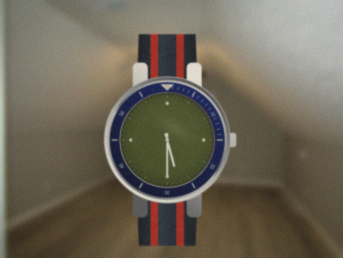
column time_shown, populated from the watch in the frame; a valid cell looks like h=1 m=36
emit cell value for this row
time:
h=5 m=30
